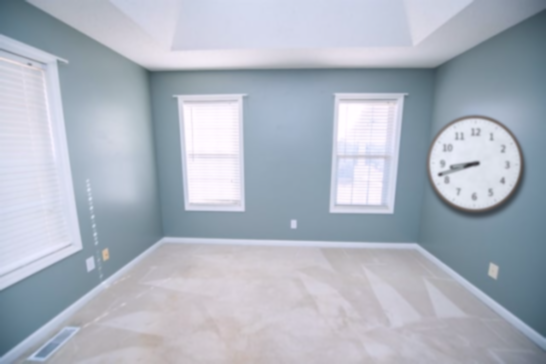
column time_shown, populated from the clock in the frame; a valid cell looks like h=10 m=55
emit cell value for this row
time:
h=8 m=42
